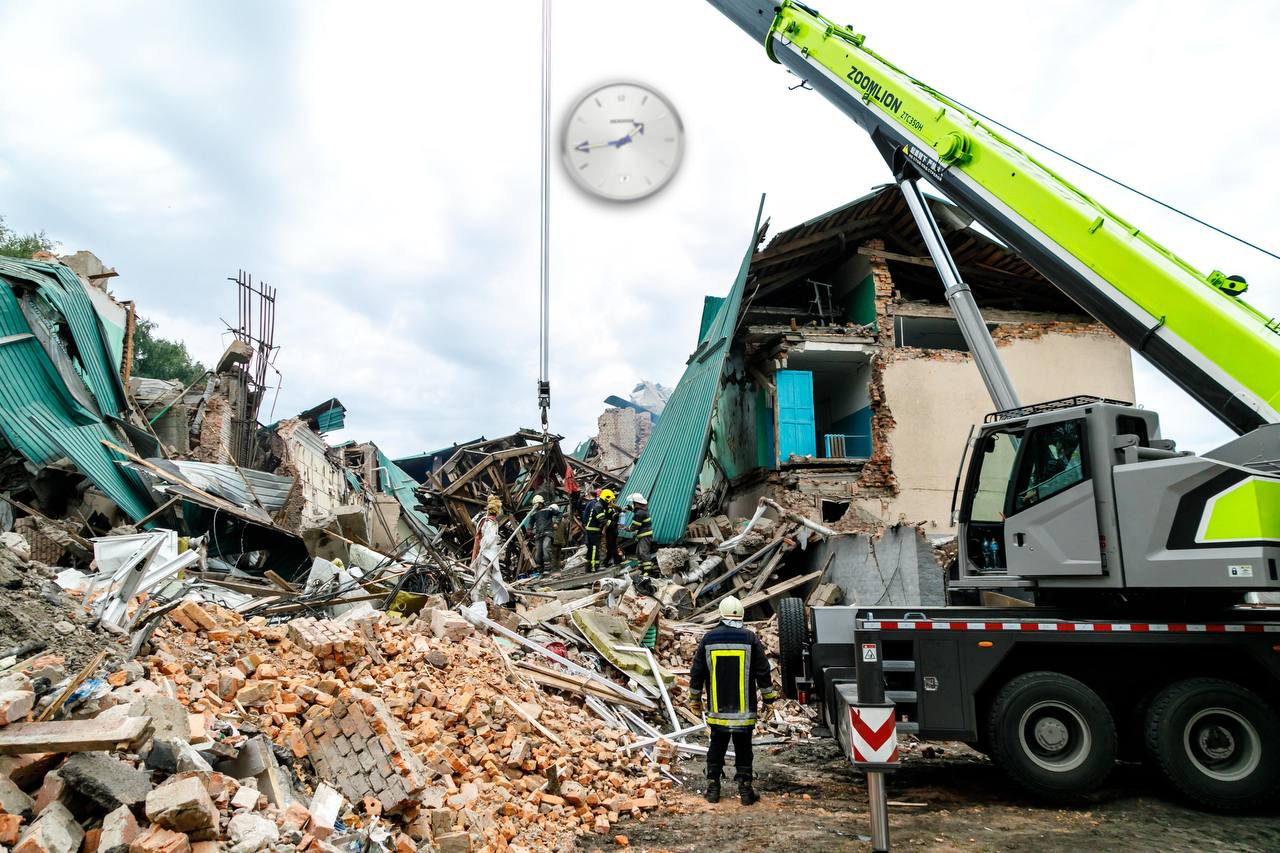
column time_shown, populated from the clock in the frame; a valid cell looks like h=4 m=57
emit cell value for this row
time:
h=1 m=44
